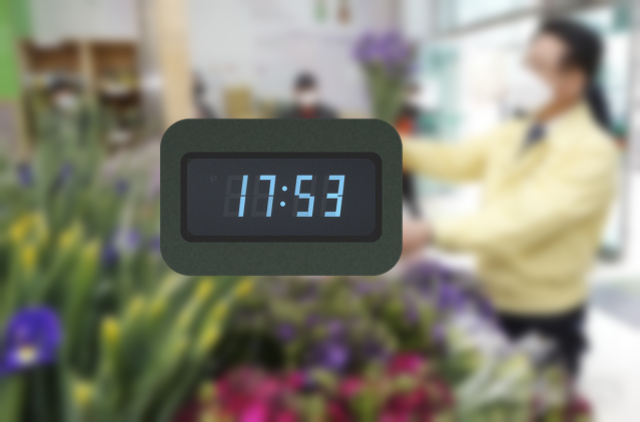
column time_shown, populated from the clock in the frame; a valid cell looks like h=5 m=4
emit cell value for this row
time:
h=17 m=53
